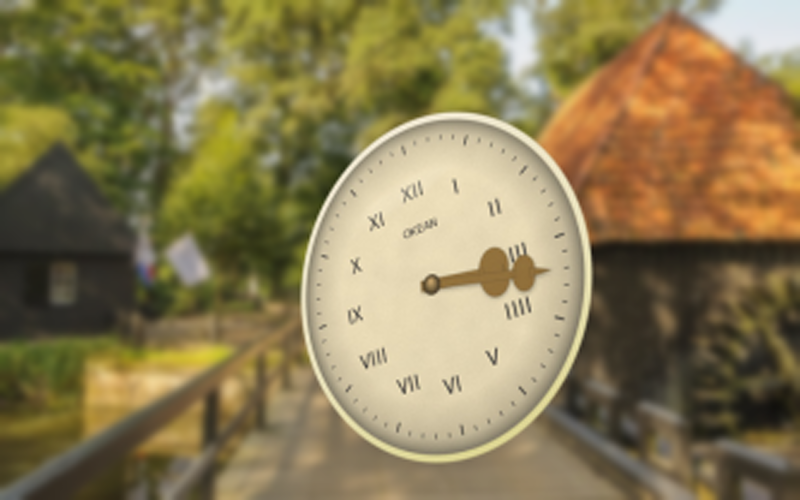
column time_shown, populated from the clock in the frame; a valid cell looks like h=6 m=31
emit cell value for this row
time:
h=3 m=17
